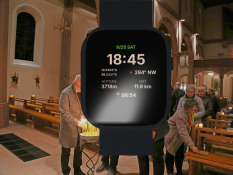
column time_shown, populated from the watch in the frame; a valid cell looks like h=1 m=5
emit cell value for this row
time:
h=18 m=45
